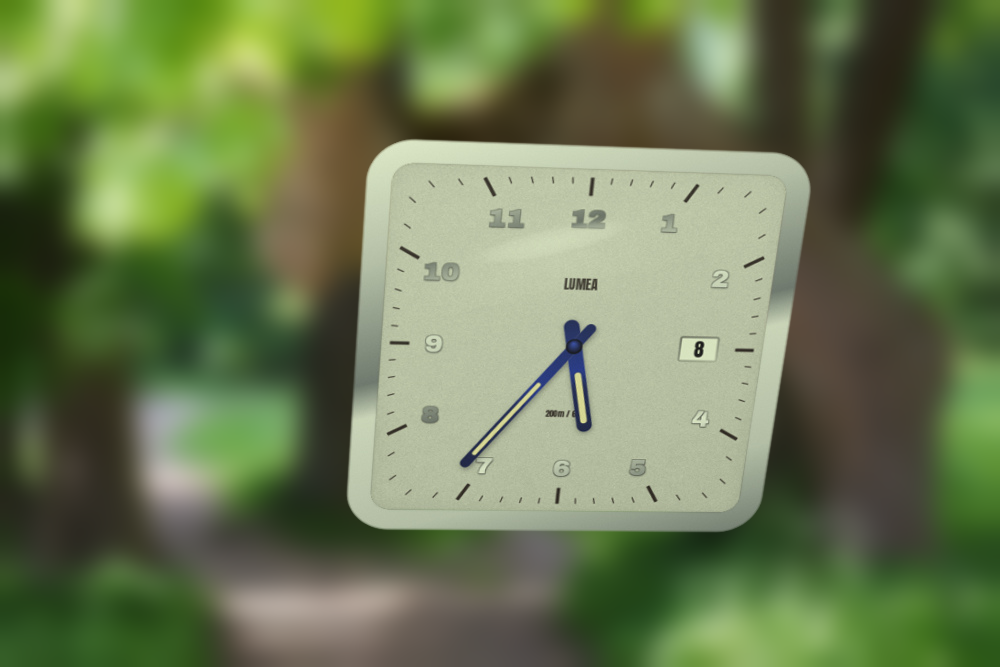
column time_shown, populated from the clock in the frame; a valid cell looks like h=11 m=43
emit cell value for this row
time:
h=5 m=36
